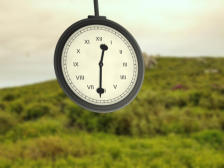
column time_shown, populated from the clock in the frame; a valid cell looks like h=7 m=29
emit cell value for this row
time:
h=12 m=31
